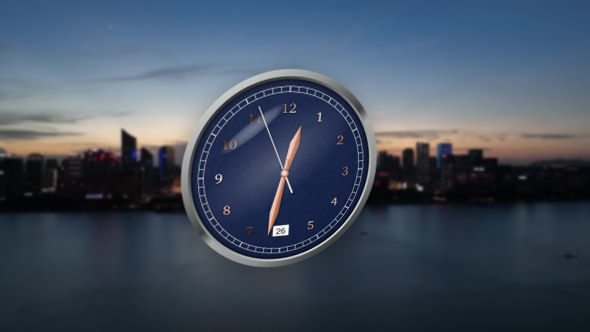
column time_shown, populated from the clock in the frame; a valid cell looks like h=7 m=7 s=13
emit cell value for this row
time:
h=12 m=31 s=56
